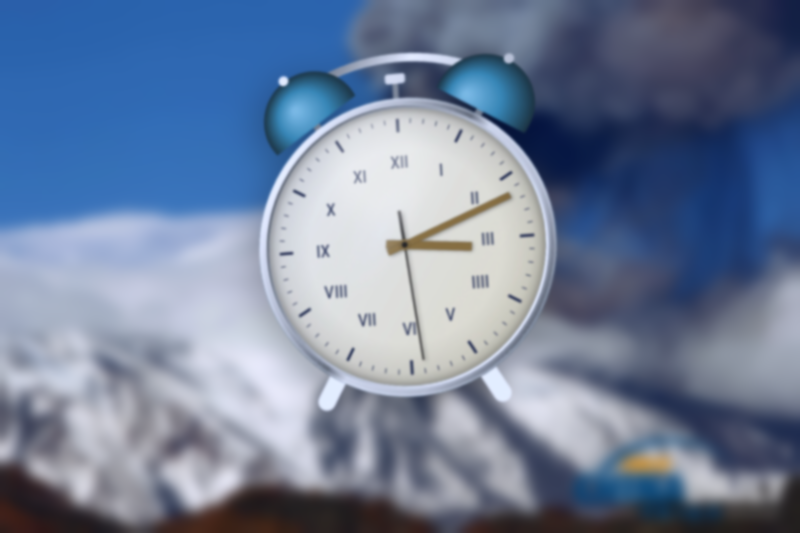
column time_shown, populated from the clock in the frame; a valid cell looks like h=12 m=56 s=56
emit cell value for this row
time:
h=3 m=11 s=29
